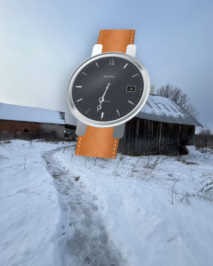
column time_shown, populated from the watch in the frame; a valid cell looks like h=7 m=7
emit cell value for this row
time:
h=6 m=32
